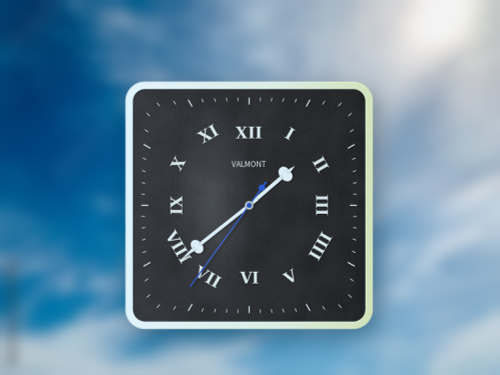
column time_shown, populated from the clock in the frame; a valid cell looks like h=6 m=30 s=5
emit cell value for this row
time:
h=1 m=38 s=36
